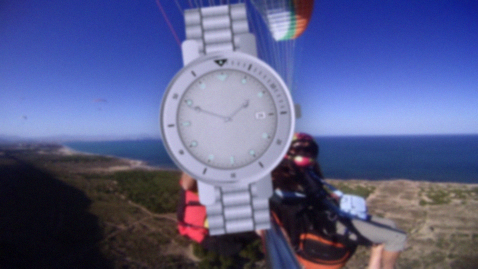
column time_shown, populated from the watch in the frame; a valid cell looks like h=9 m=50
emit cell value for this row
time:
h=1 m=49
